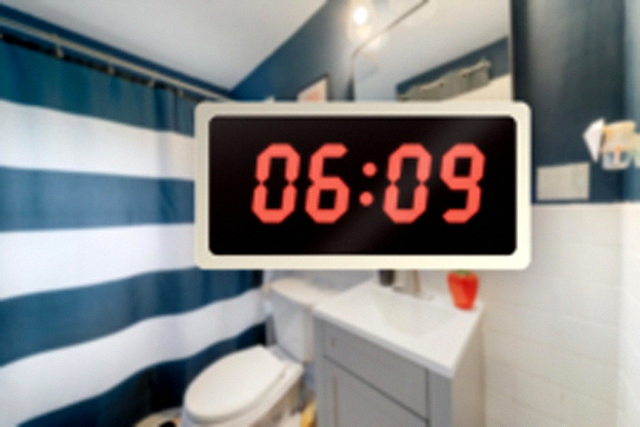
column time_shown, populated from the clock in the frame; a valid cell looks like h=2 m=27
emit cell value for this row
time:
h=6 m=9
